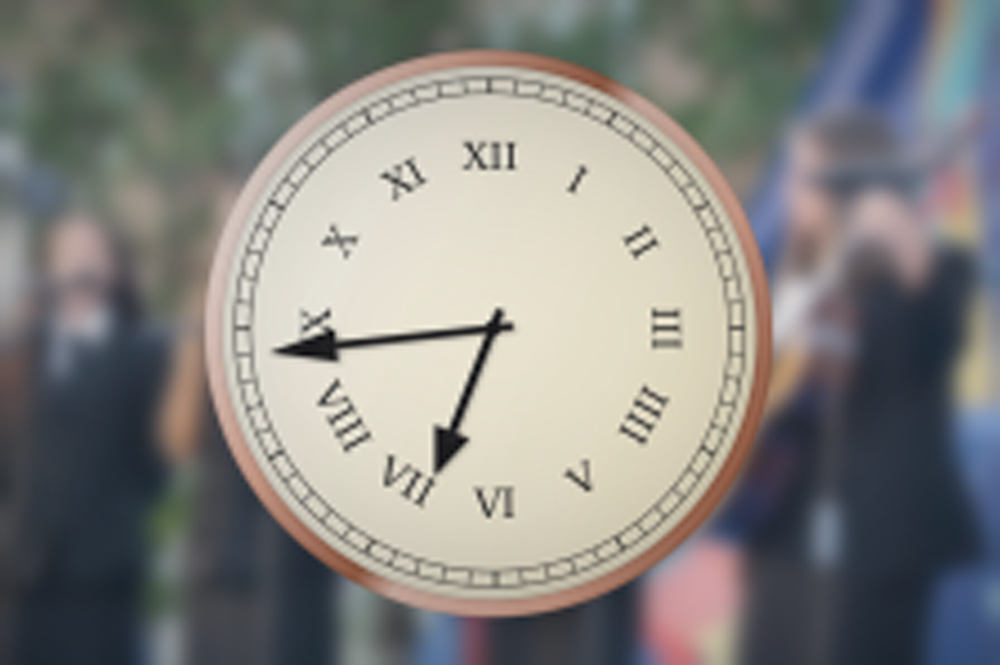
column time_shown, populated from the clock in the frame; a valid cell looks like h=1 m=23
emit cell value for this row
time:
h=6 m=44
